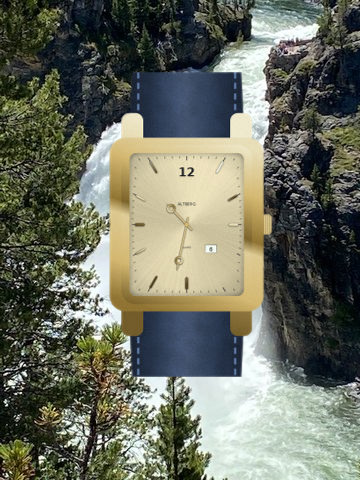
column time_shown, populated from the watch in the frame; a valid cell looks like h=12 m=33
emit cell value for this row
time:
h=10 m=32
